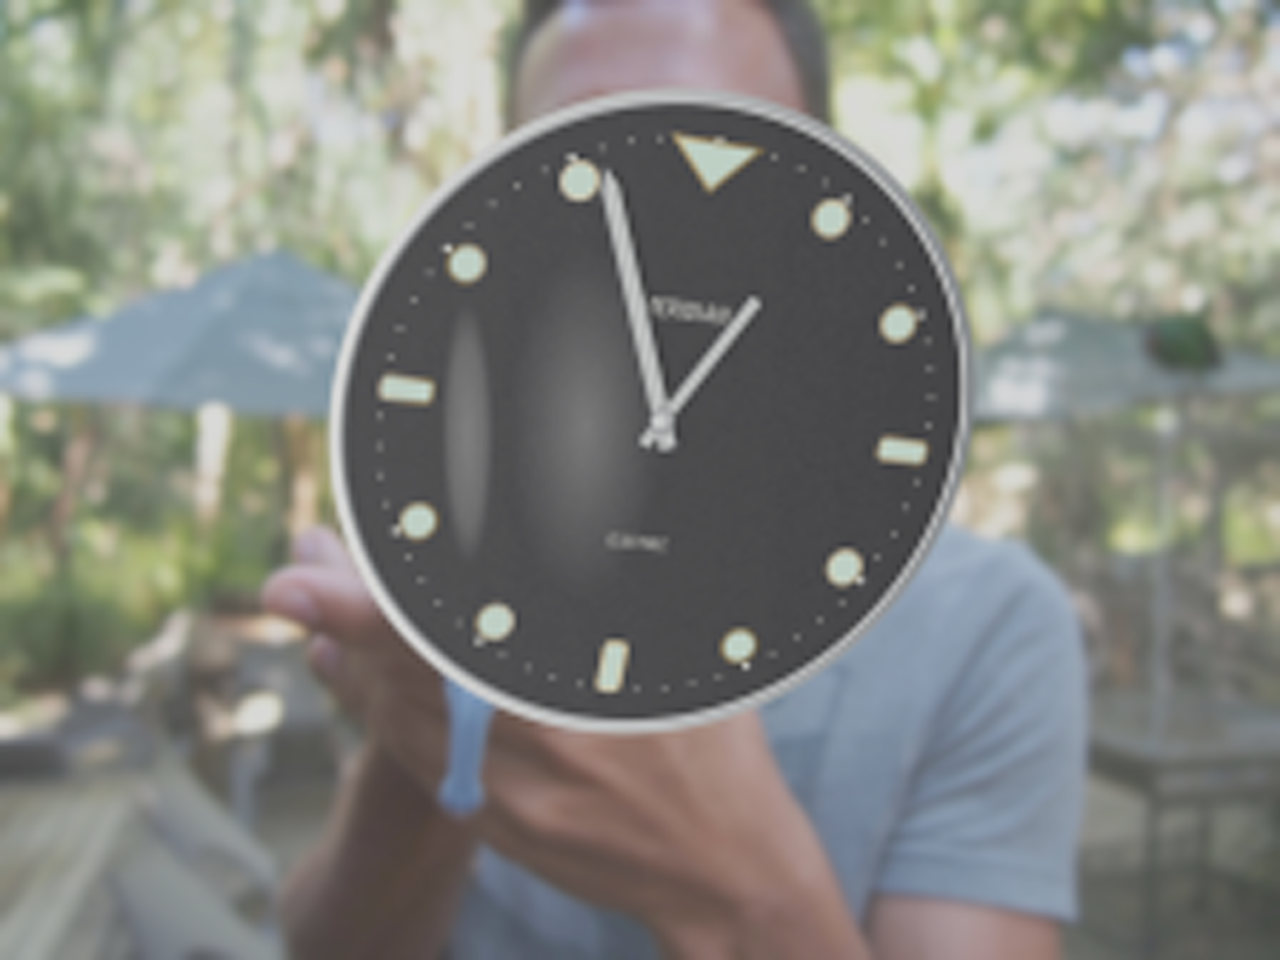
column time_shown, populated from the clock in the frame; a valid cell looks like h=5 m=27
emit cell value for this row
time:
h=12 m=56
